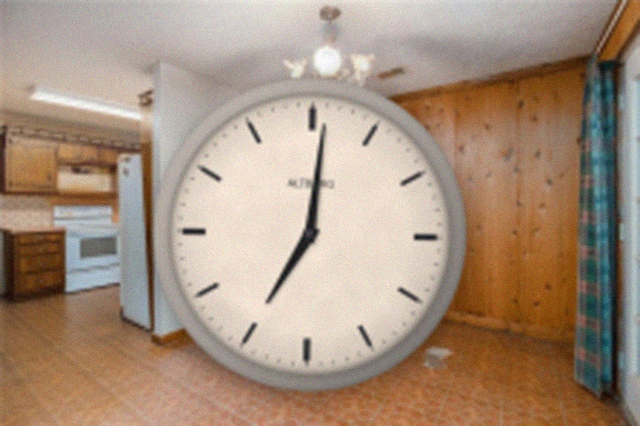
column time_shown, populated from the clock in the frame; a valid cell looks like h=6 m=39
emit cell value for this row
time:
h=7 m=1
